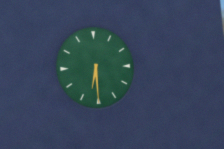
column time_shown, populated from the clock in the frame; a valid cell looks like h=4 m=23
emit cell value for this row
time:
h=6 m=30
